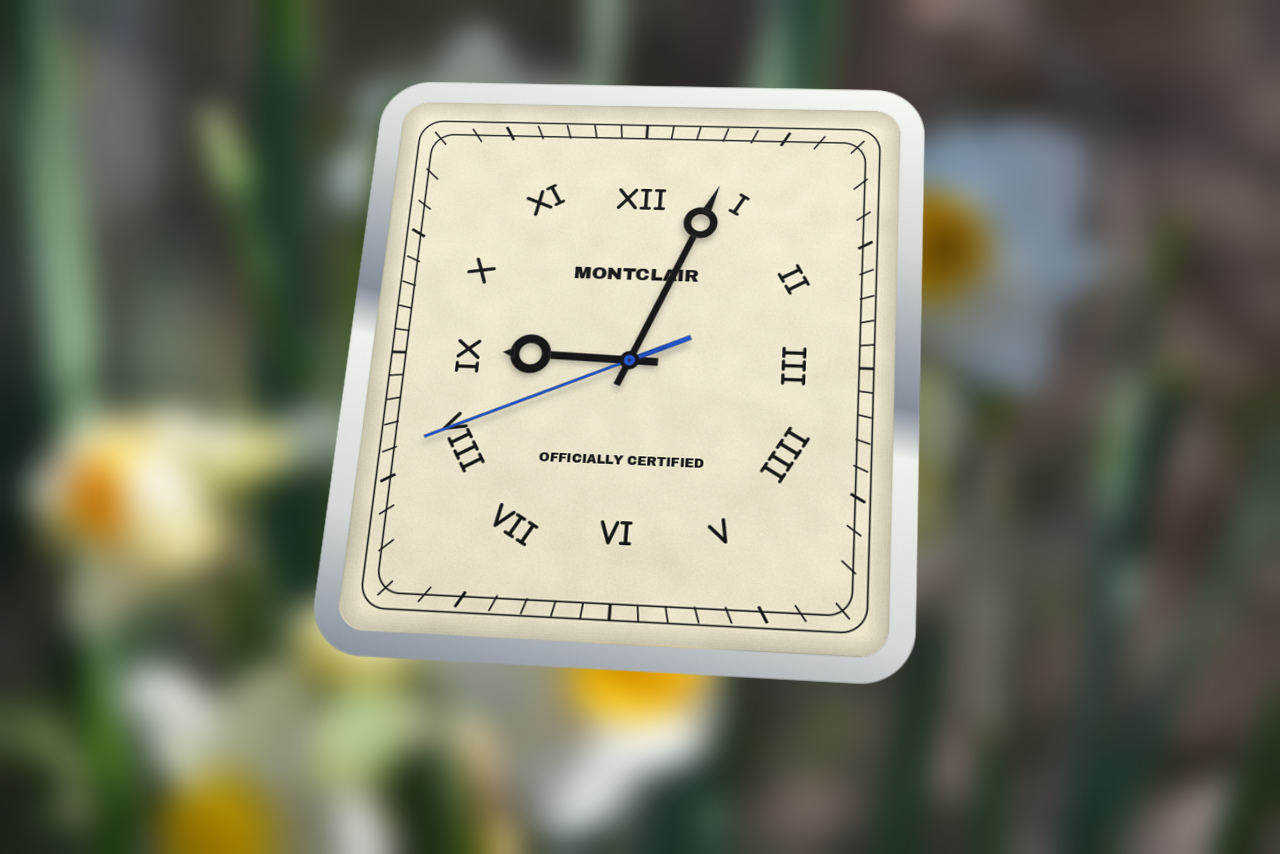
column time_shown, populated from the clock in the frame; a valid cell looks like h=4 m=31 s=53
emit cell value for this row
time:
h=9 m=3 s=41
